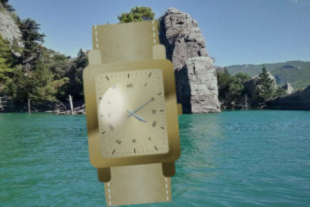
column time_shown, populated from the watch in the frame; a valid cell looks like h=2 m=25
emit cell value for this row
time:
h=4 m=10
